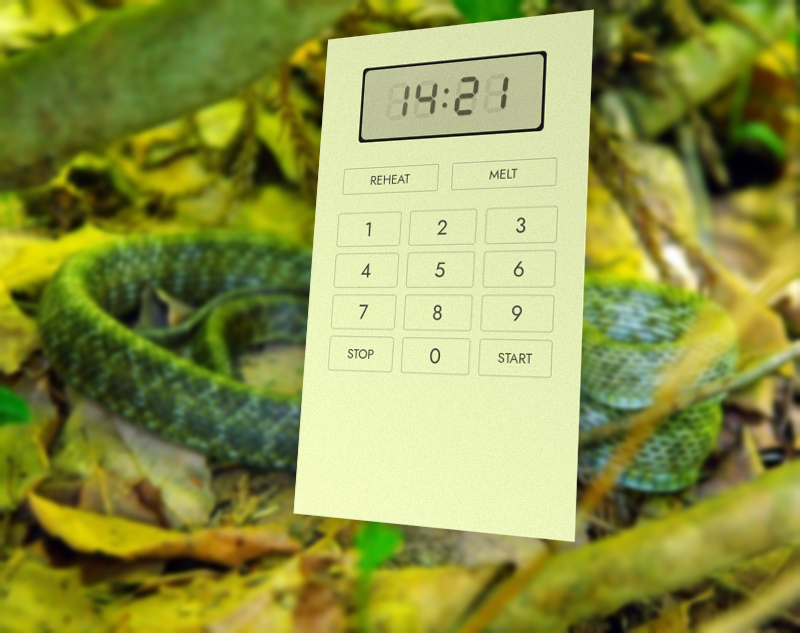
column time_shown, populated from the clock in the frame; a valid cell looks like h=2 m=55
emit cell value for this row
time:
h=14 m=21
